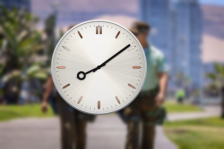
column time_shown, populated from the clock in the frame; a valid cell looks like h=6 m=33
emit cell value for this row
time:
h=8 m=9
